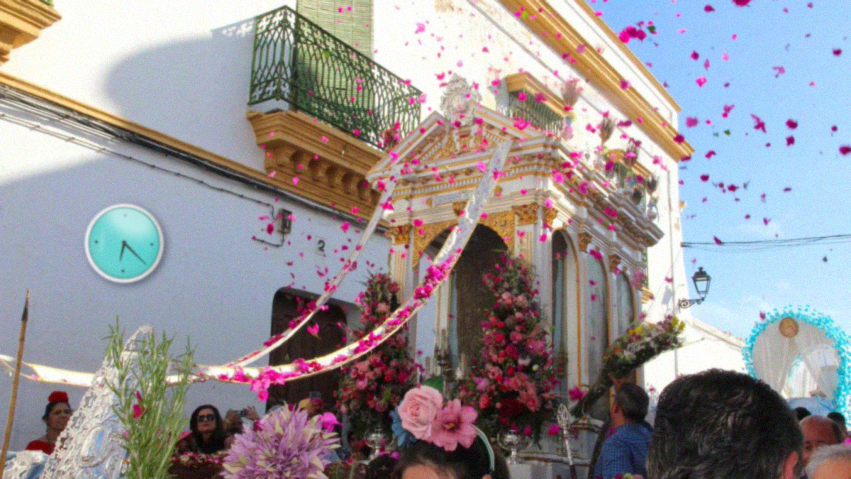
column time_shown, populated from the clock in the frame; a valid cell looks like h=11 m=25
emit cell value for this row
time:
h=6 m=22
